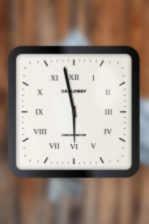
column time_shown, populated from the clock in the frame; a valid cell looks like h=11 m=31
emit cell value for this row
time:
h=5 m=58
